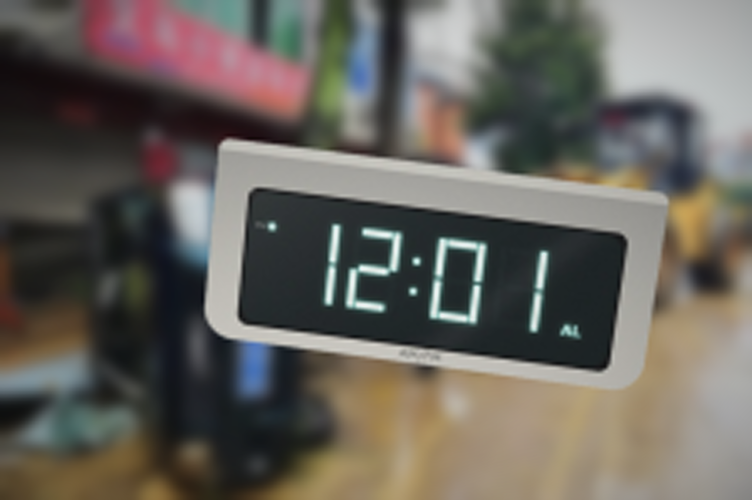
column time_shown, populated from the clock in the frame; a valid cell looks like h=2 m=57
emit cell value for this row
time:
h=12 m=1
